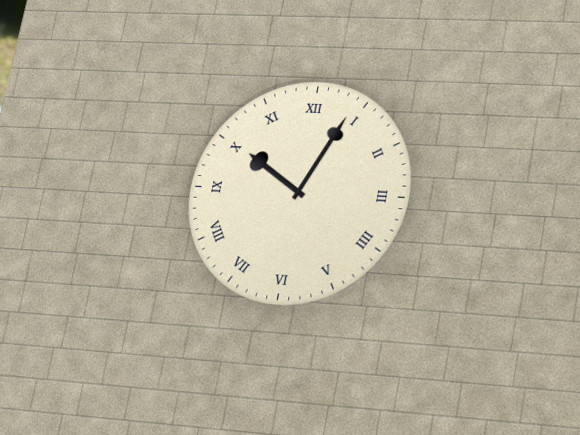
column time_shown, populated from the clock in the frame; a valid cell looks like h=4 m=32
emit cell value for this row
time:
h=10 m=4
